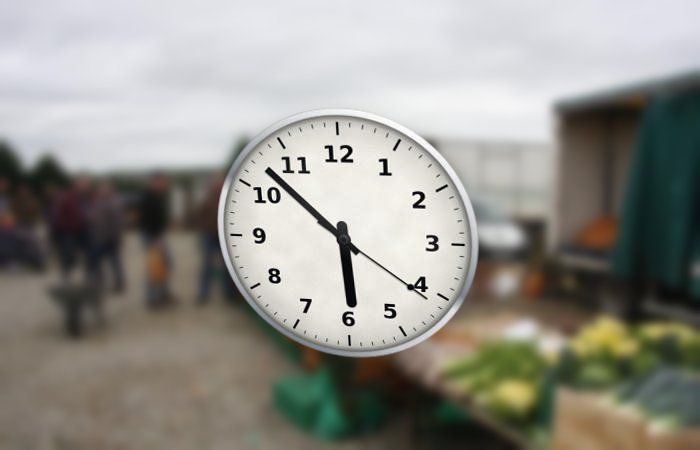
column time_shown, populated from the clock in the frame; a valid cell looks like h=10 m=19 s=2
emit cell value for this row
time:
h=5 m=52 s=21
